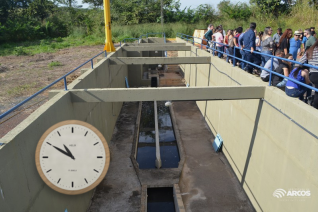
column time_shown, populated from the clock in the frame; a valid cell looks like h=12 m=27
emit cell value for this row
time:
h=10 m=50
